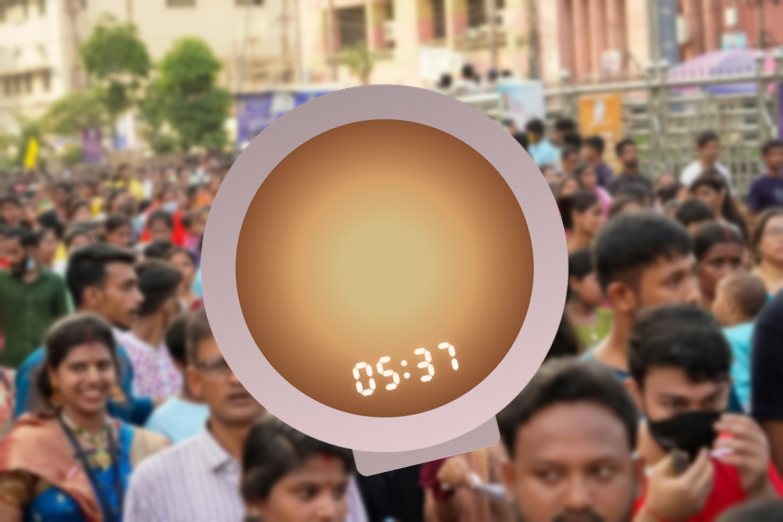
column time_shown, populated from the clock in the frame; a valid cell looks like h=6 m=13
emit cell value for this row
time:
h=5 m=37
